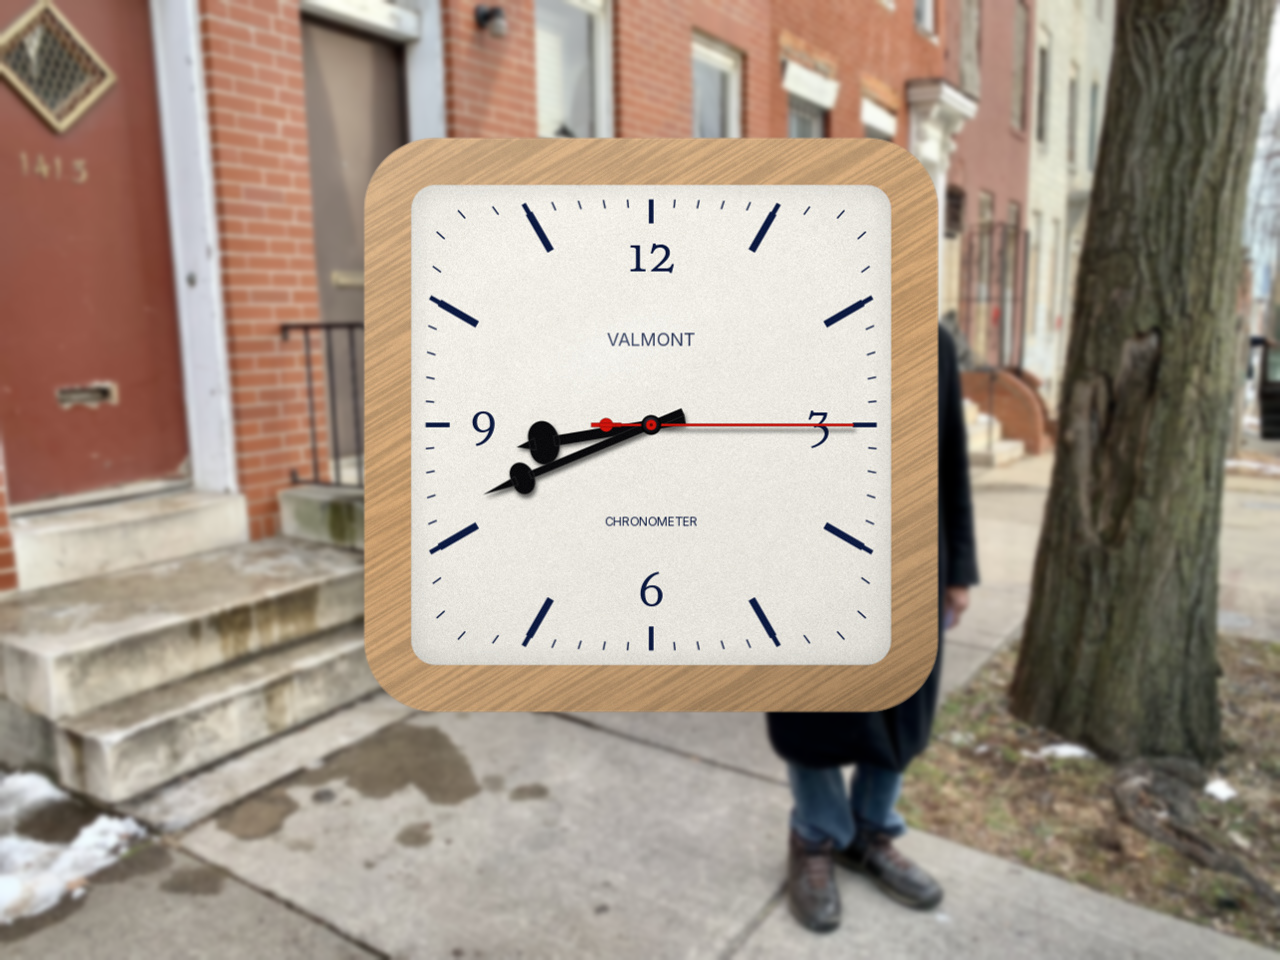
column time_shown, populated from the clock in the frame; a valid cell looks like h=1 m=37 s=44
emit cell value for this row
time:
h=8 m=41 s=15
